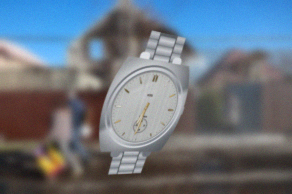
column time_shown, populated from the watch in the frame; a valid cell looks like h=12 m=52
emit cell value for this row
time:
h=6 m=31
